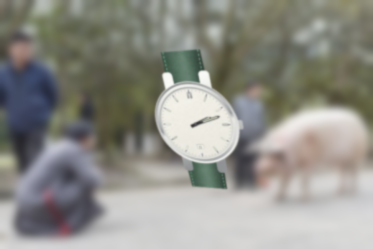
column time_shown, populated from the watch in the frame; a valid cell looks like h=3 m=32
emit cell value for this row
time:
h=2 m=12
